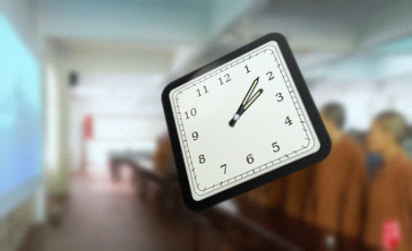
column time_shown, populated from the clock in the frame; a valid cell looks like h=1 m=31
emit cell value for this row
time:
h=2 m=8
